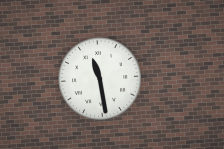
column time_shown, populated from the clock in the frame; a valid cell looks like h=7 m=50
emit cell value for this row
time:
h=11 m=29
